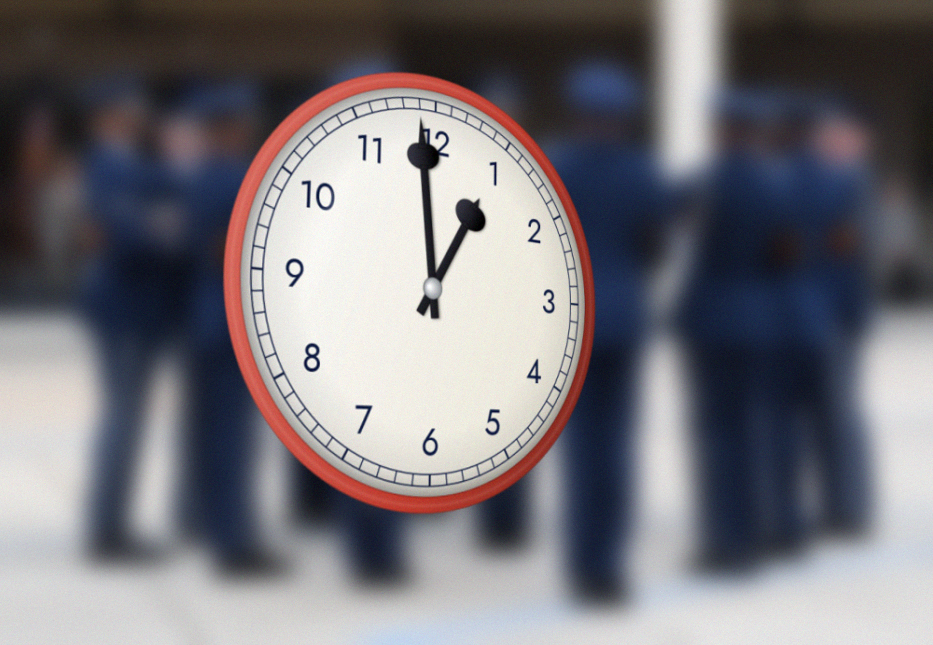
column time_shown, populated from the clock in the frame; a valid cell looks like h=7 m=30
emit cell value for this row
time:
h=12 m=59
